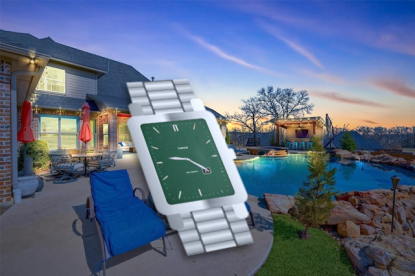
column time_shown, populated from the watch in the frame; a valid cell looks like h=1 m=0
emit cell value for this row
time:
h=9 m=22
